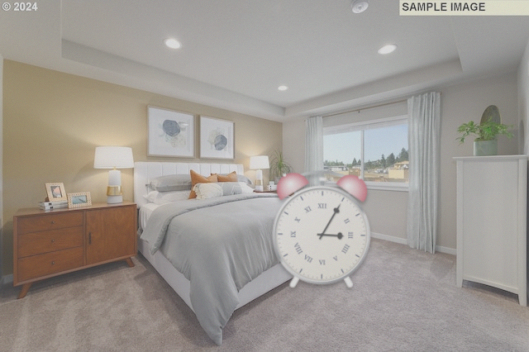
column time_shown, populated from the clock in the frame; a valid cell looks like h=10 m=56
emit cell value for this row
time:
h=3 m=5
